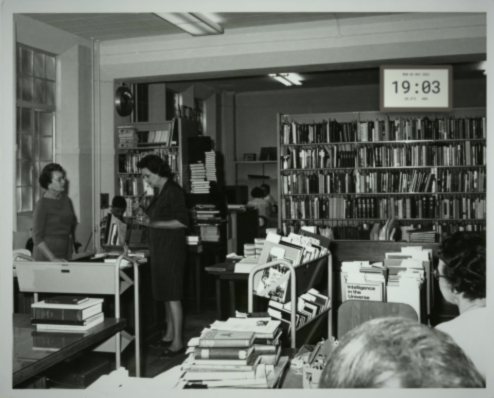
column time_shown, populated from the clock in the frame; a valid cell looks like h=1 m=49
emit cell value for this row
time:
h=19 m=3
